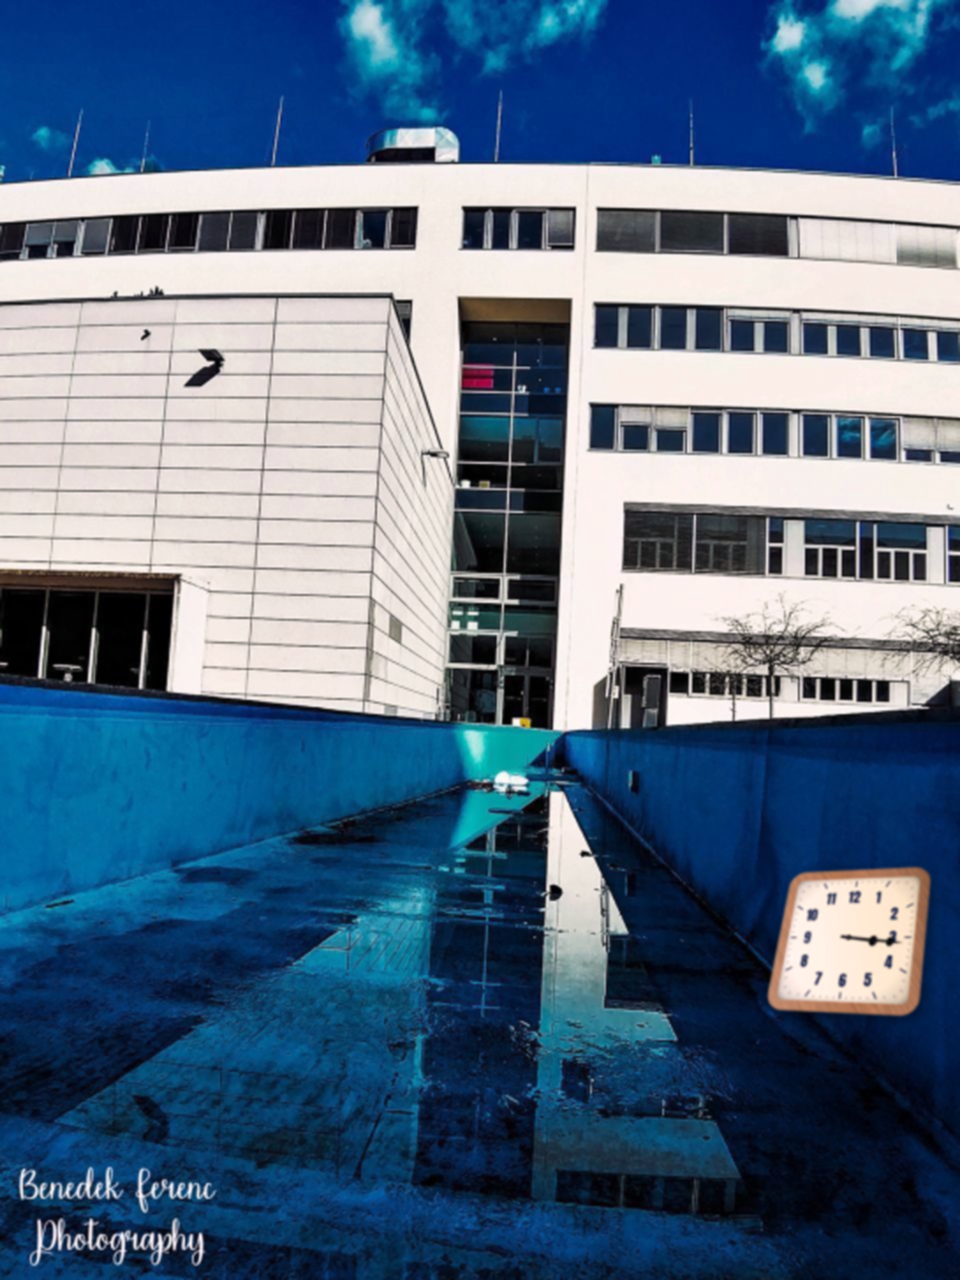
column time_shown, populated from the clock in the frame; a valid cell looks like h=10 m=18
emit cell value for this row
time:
h=3 m=16
